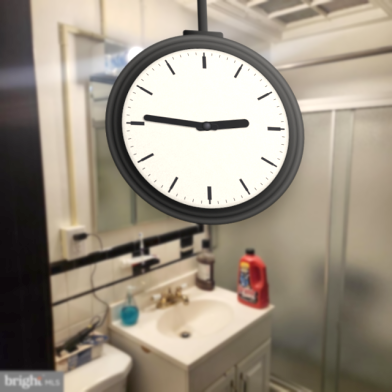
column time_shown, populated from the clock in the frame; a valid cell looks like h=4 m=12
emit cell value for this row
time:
h=2 m=46
